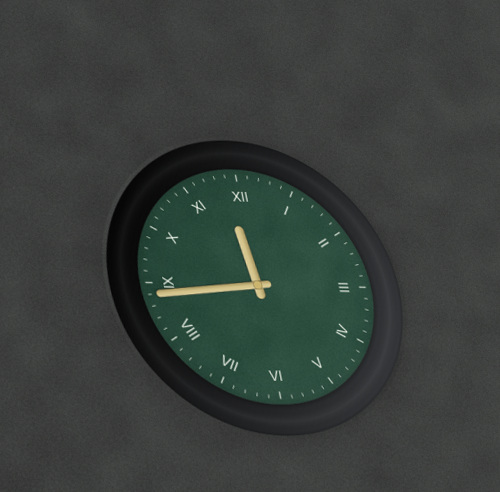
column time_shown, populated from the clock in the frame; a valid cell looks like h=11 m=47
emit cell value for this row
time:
h=11 m=44
